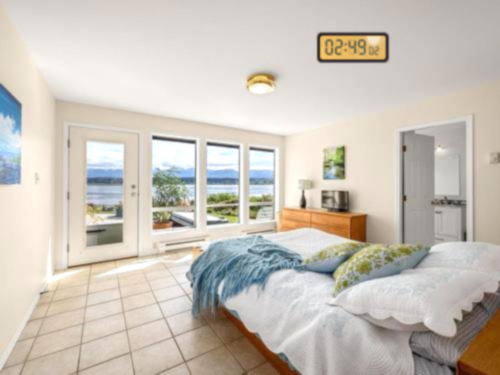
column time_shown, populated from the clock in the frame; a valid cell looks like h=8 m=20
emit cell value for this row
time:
h=2 m=49
